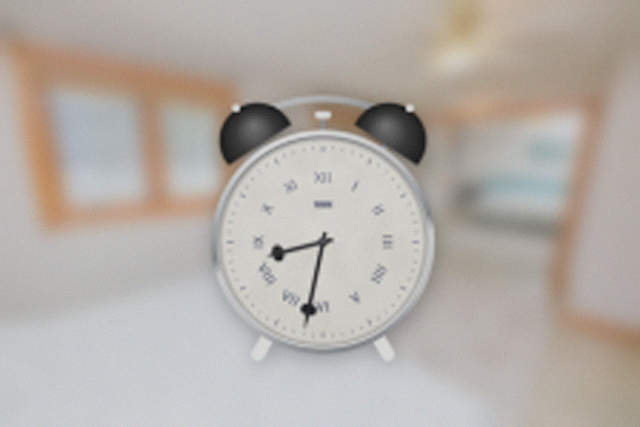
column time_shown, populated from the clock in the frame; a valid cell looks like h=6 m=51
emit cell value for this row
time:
h=8 m=32
